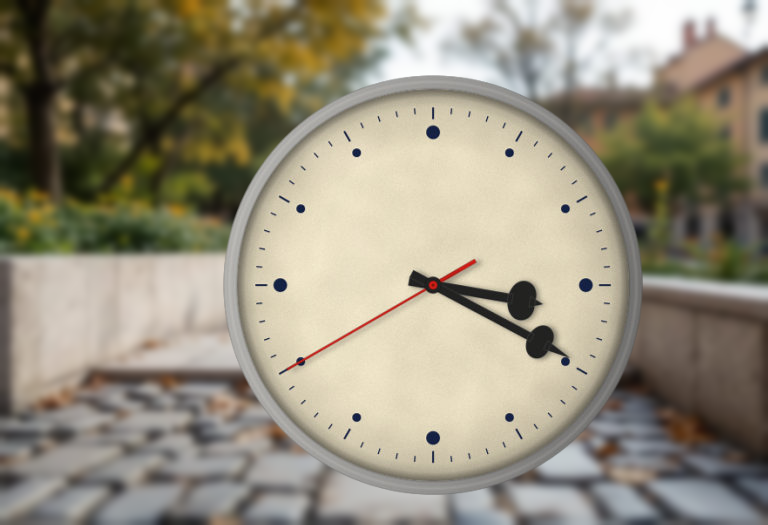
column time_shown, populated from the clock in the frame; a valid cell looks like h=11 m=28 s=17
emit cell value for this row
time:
h=3 m=19 s=40
